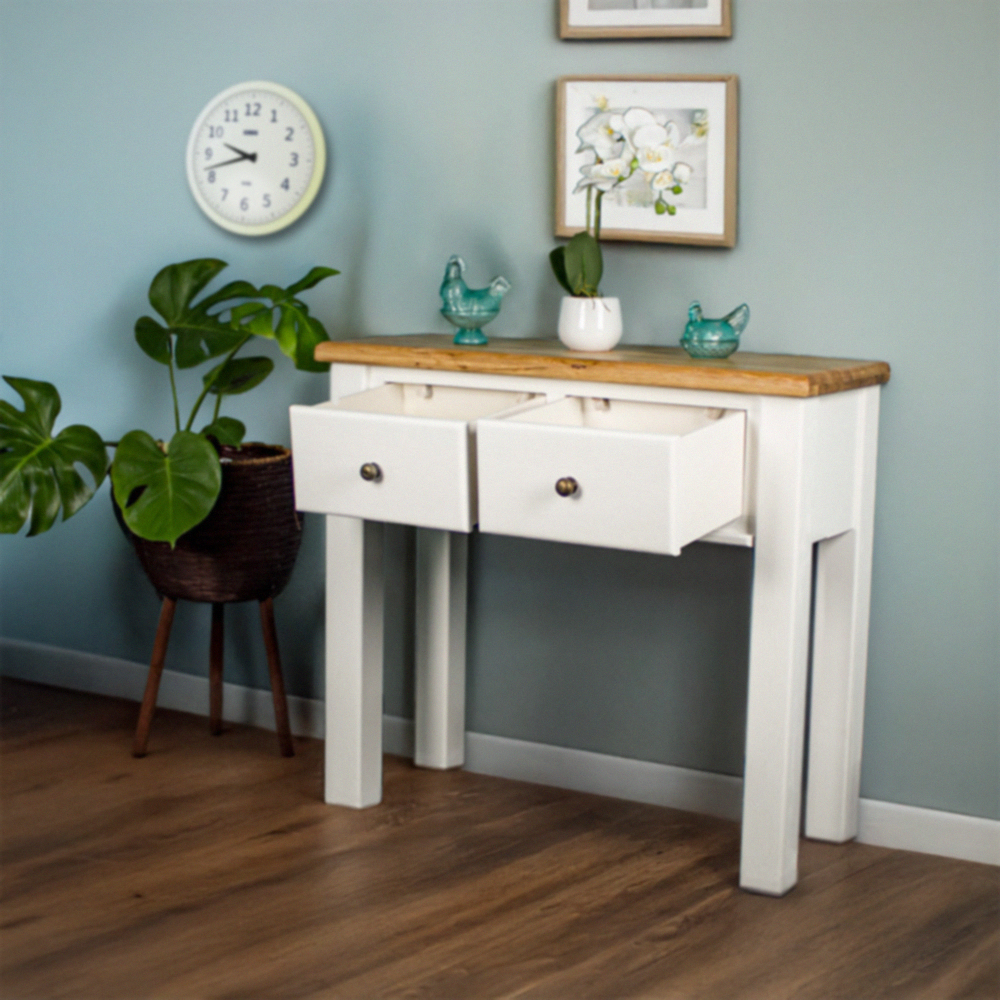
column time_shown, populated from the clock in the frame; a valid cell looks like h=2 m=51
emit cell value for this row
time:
h=9 m=42
